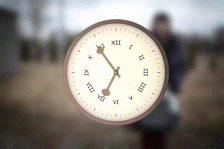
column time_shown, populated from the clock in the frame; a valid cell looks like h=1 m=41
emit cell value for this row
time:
h=6 m=54
